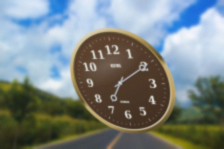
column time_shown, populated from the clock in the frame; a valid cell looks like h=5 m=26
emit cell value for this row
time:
h=7 m=10
